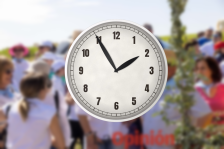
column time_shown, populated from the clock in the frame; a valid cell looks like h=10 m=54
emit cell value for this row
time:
h=1 m=55
